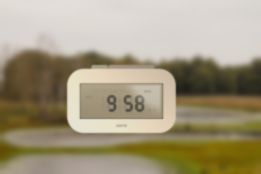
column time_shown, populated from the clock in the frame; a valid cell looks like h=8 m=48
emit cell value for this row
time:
h=9 m=58
